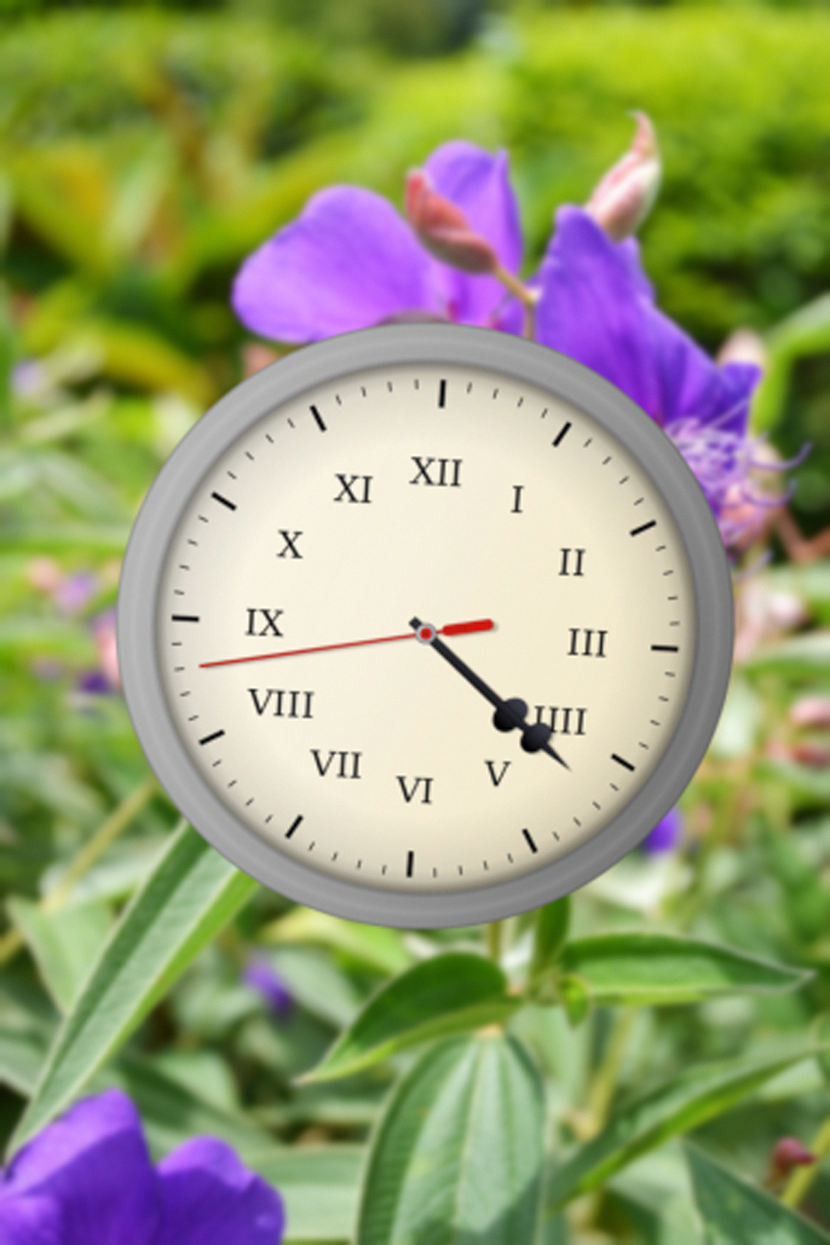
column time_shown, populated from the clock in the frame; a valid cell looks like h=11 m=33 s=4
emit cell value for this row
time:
h=4 m=21 s=43
